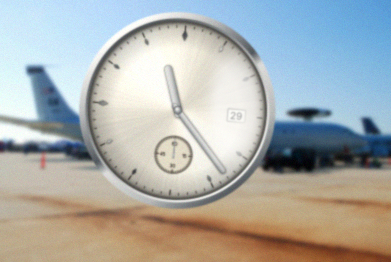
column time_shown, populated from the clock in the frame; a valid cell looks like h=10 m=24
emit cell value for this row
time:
h=11 m=23
